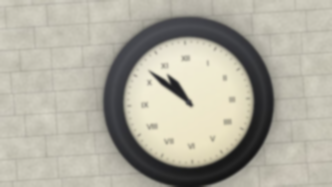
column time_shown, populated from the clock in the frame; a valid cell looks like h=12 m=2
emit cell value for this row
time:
h=10 m=52
